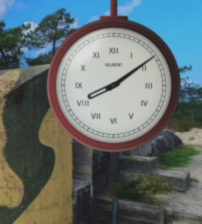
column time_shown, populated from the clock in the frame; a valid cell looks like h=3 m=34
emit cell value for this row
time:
h=8 m=9
